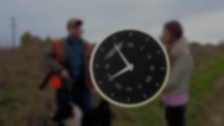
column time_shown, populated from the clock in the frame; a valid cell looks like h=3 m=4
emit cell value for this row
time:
h=7 m=54
